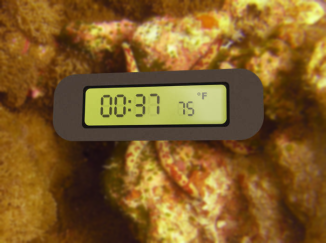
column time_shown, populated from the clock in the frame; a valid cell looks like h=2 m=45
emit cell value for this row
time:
h=0 m=37
